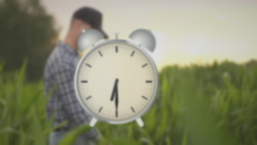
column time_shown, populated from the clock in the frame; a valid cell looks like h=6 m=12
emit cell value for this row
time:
h=6 m=30
